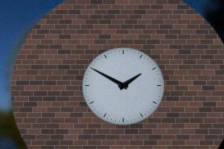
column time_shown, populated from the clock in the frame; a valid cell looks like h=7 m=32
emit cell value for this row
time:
h=1 m=50
